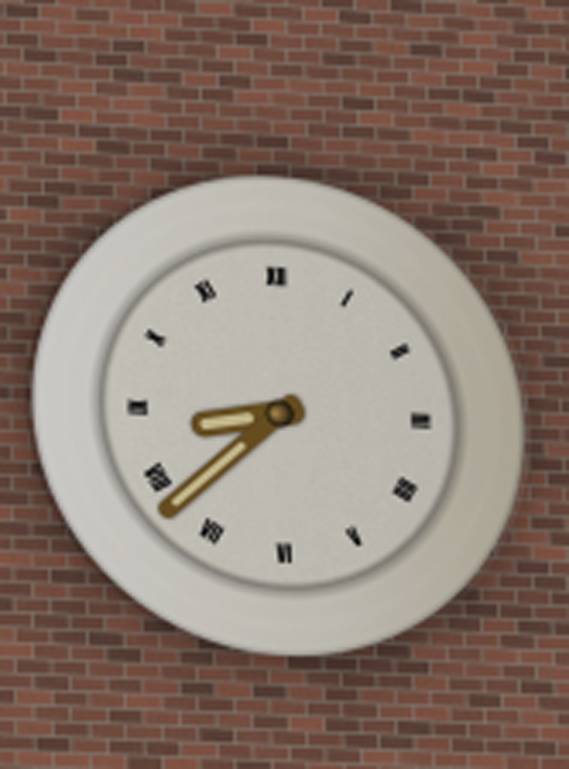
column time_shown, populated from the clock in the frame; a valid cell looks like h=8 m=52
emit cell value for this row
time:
h=8 m=38
